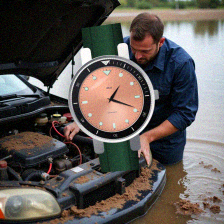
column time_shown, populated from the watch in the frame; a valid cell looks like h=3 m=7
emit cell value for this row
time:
h=1 m=19
